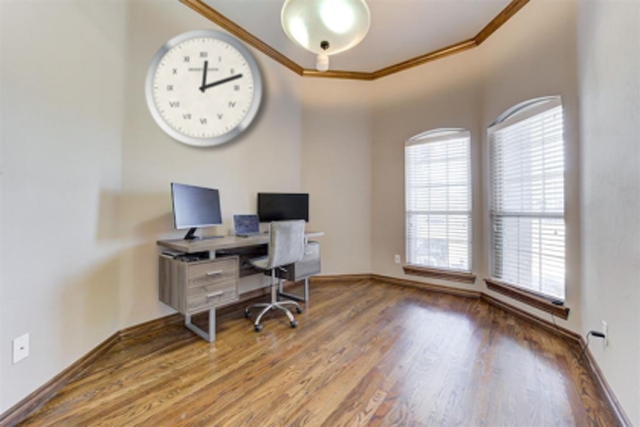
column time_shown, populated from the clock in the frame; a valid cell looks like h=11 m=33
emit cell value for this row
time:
h=12 m=12
